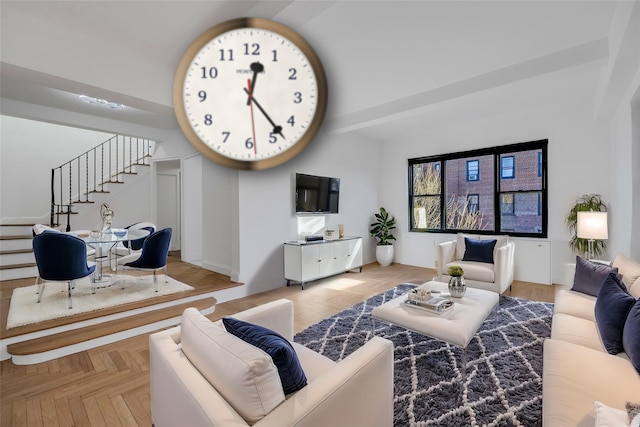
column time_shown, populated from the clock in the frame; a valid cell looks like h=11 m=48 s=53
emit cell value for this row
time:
h=12 m=23 s=29
